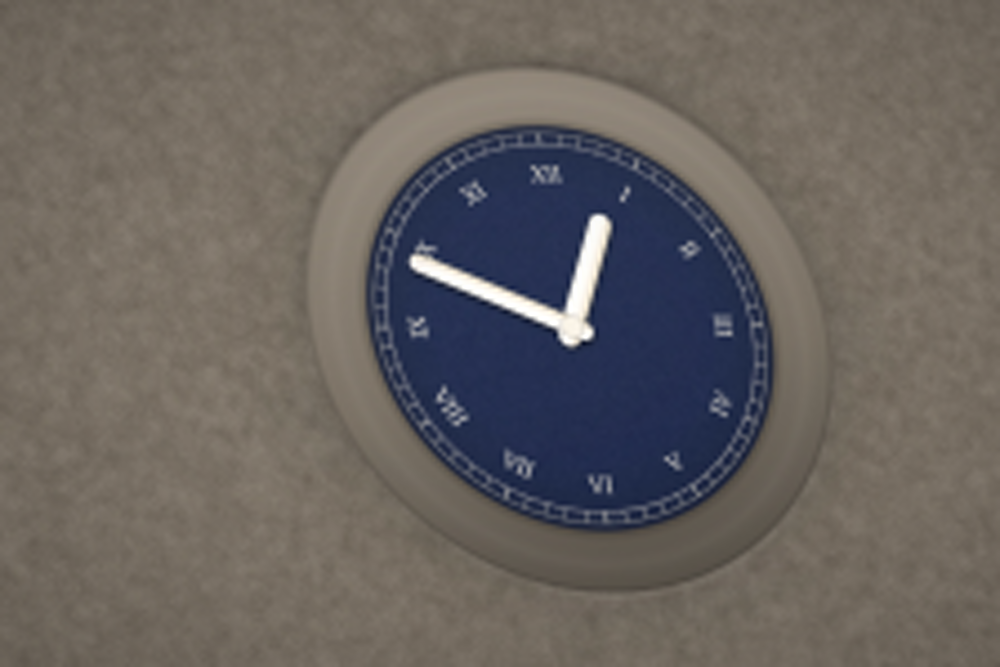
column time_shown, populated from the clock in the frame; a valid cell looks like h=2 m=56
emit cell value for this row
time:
h=12 m=49
